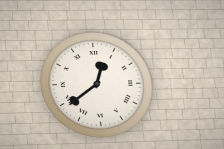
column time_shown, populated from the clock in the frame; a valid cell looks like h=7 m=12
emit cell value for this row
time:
h=12 m=39
